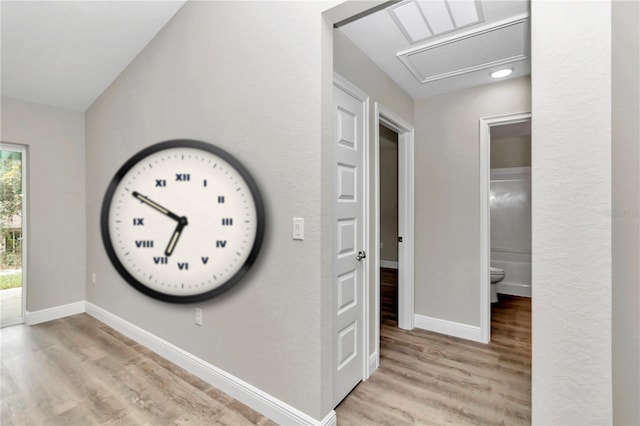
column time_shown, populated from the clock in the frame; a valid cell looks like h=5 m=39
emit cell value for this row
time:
h=6 m=50
